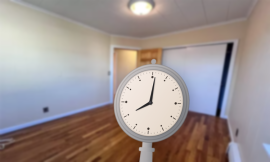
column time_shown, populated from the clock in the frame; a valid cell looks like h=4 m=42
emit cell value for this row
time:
h=8 m=1
